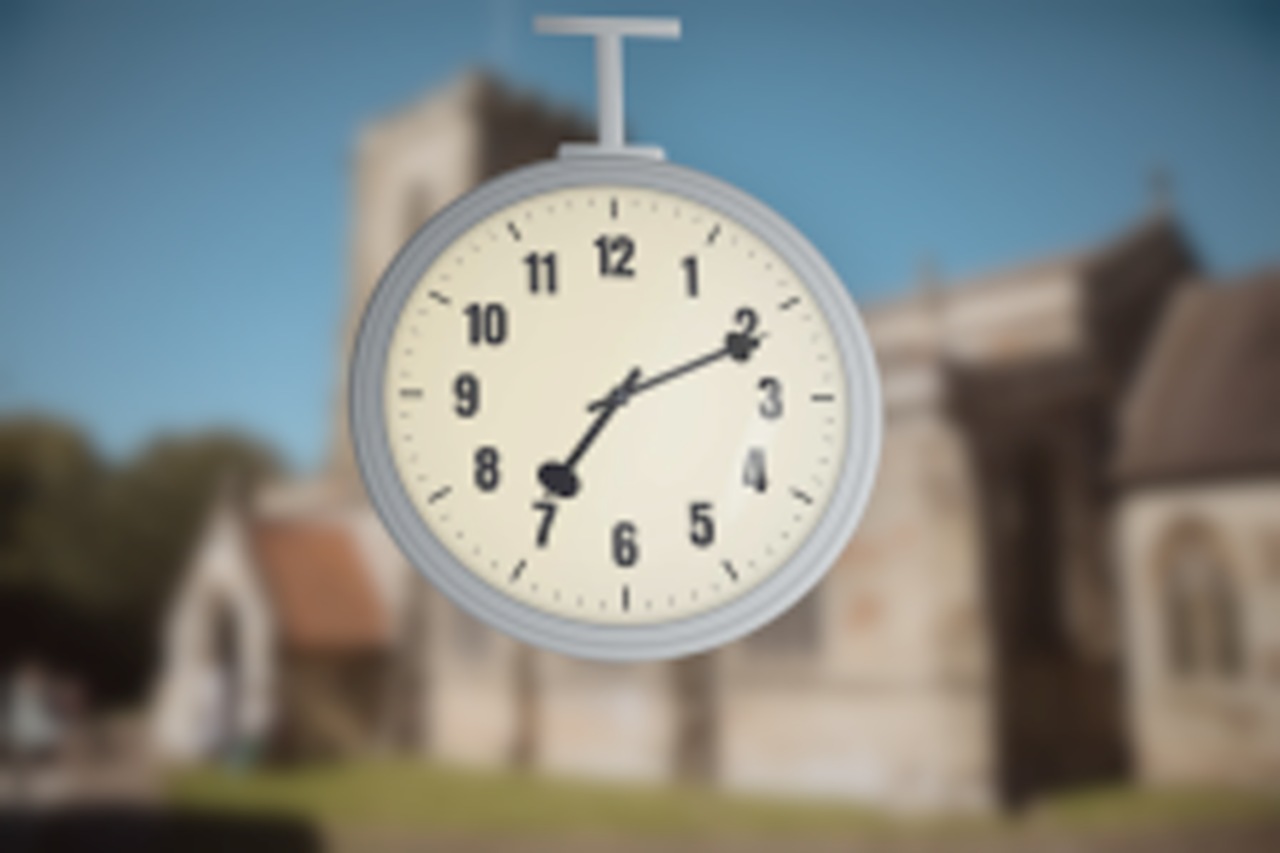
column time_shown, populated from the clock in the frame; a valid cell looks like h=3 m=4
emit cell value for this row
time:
h=7 m=11
